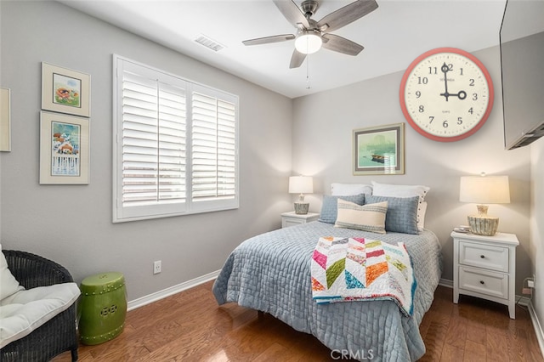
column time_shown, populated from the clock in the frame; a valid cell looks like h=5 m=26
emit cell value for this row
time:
h=2 m=59
